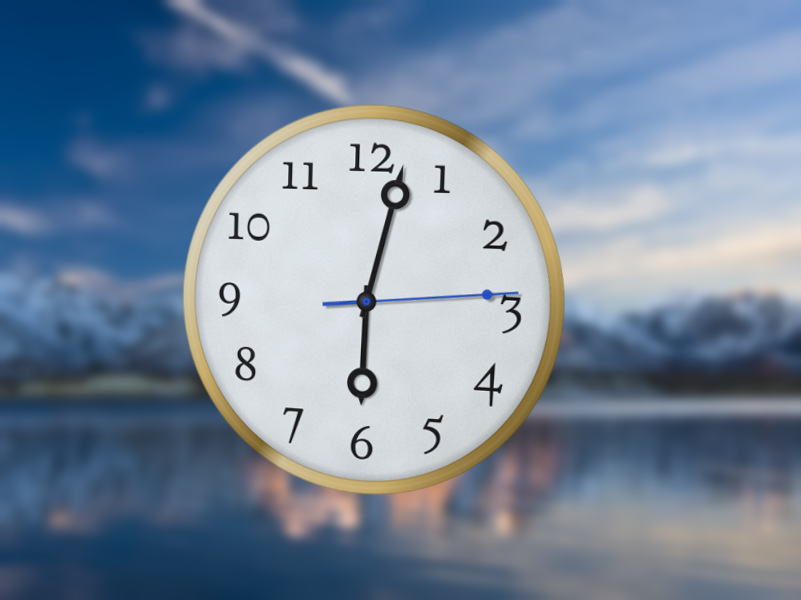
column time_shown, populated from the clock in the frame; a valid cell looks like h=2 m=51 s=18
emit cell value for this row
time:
h=6 m=2 s=14
